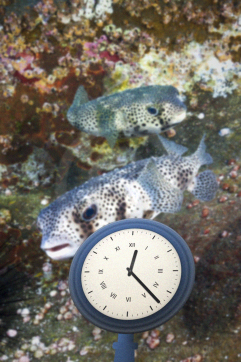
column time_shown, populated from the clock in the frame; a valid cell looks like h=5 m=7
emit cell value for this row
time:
h=12 m=23
